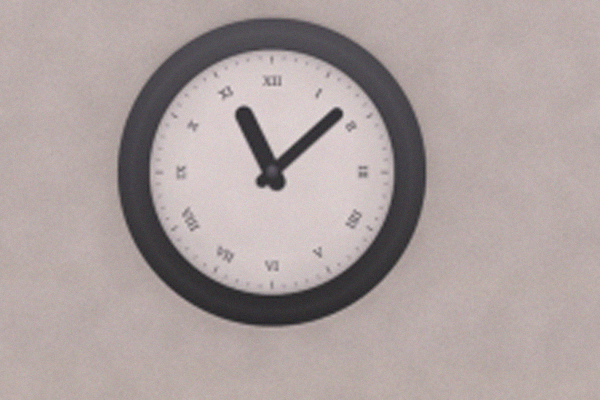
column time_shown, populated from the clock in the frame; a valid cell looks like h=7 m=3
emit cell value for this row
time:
h=11 m=8
